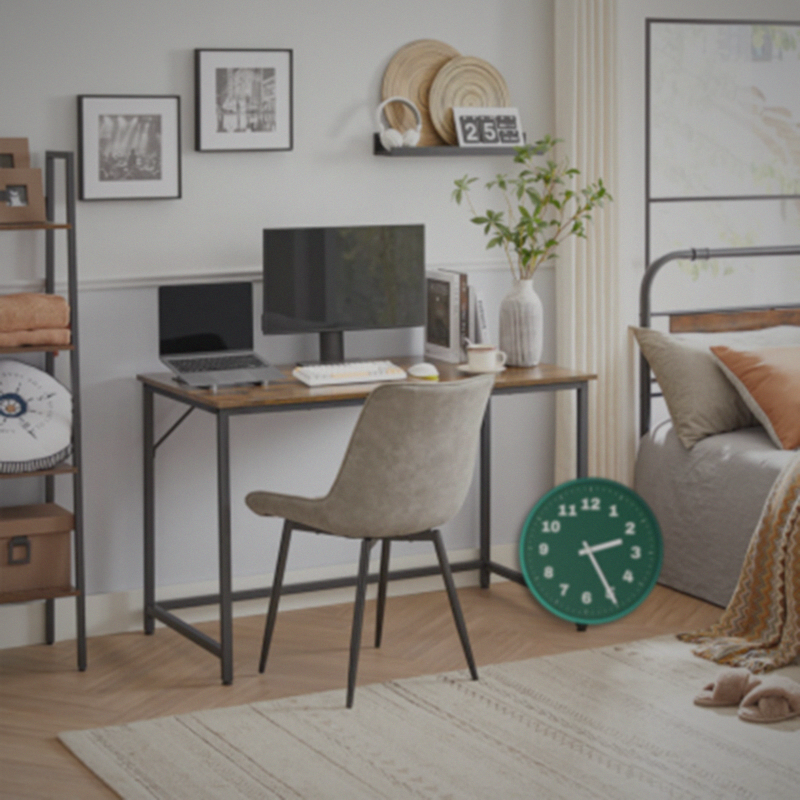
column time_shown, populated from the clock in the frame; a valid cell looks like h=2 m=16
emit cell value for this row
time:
h=2 m=25
